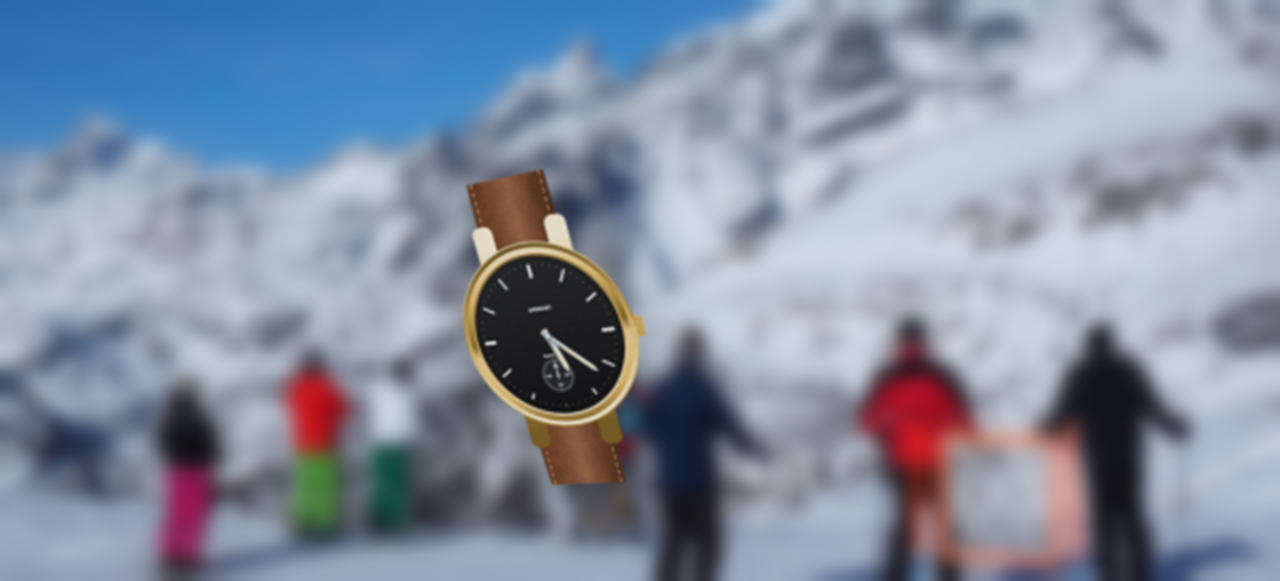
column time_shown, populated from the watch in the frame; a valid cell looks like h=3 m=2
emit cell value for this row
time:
h=5 m=22
